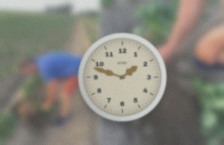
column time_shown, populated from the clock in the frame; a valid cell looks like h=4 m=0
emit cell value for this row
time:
h=1 m=48
